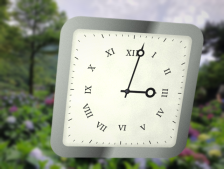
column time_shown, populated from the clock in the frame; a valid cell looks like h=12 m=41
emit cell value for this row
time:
h=3 m=2
